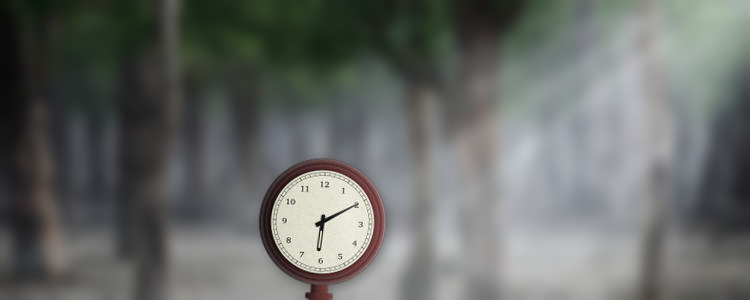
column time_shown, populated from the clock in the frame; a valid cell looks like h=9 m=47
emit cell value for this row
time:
h=6 m=10
